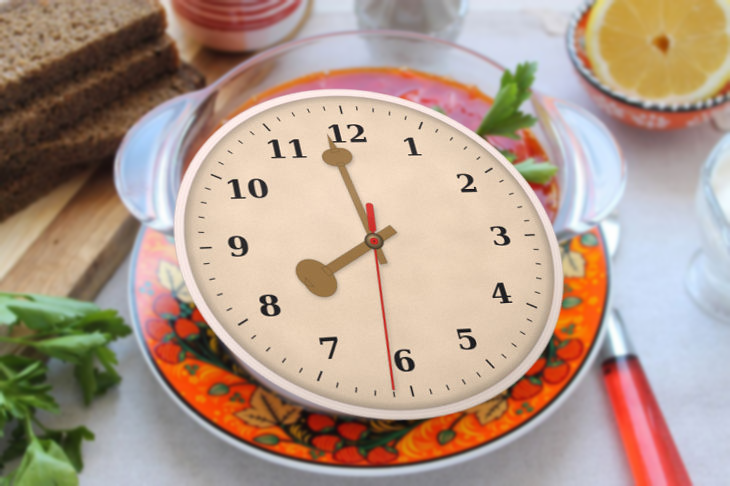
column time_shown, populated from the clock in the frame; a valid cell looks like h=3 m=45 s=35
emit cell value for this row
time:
h=7 m=58 s=31
